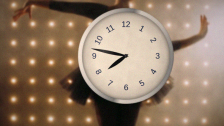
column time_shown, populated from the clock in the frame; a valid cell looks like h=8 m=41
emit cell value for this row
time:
h=7 m=47
